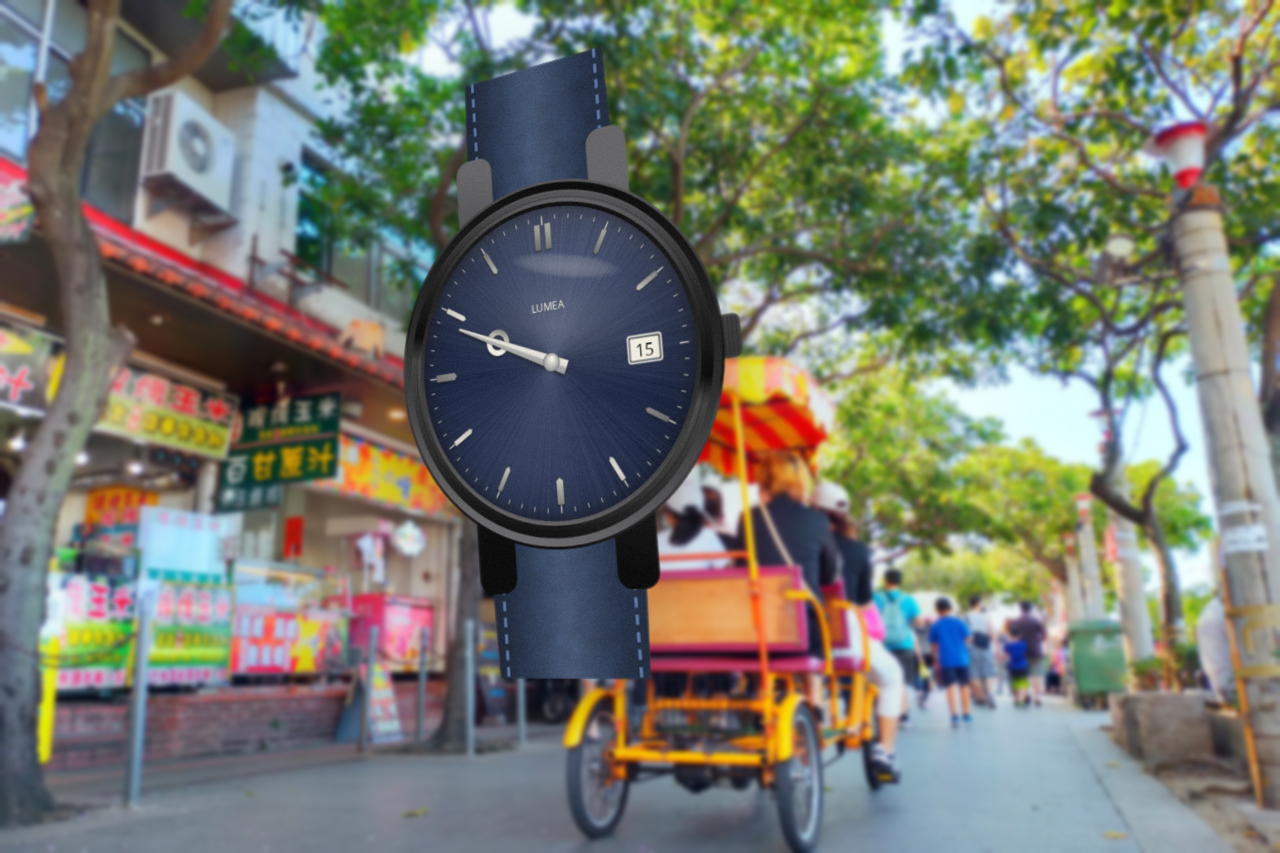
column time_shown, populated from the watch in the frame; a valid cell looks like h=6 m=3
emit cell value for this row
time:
h=9 m=49
